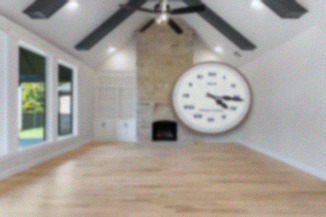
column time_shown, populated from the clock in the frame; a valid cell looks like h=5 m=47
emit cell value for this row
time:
h=4 m=16
